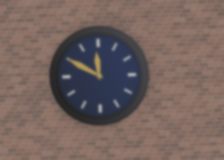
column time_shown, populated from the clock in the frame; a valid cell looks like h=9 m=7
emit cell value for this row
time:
h=11 m=50
